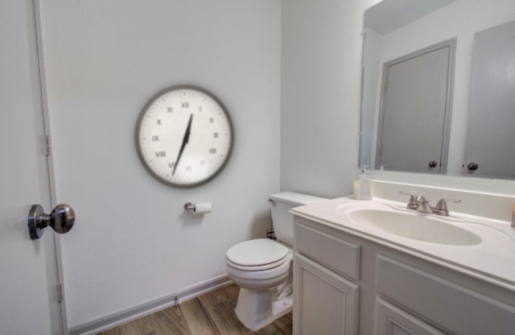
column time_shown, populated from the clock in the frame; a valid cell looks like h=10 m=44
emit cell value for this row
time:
h=12 m=34
